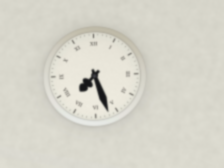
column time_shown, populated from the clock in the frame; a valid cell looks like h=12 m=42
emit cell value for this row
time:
h=7 m=27
